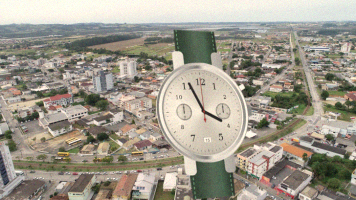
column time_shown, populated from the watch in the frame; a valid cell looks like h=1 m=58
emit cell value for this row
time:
h=3 m=56
